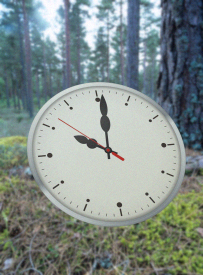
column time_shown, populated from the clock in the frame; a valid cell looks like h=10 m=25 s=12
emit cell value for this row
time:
h=10 m=0 s=52
